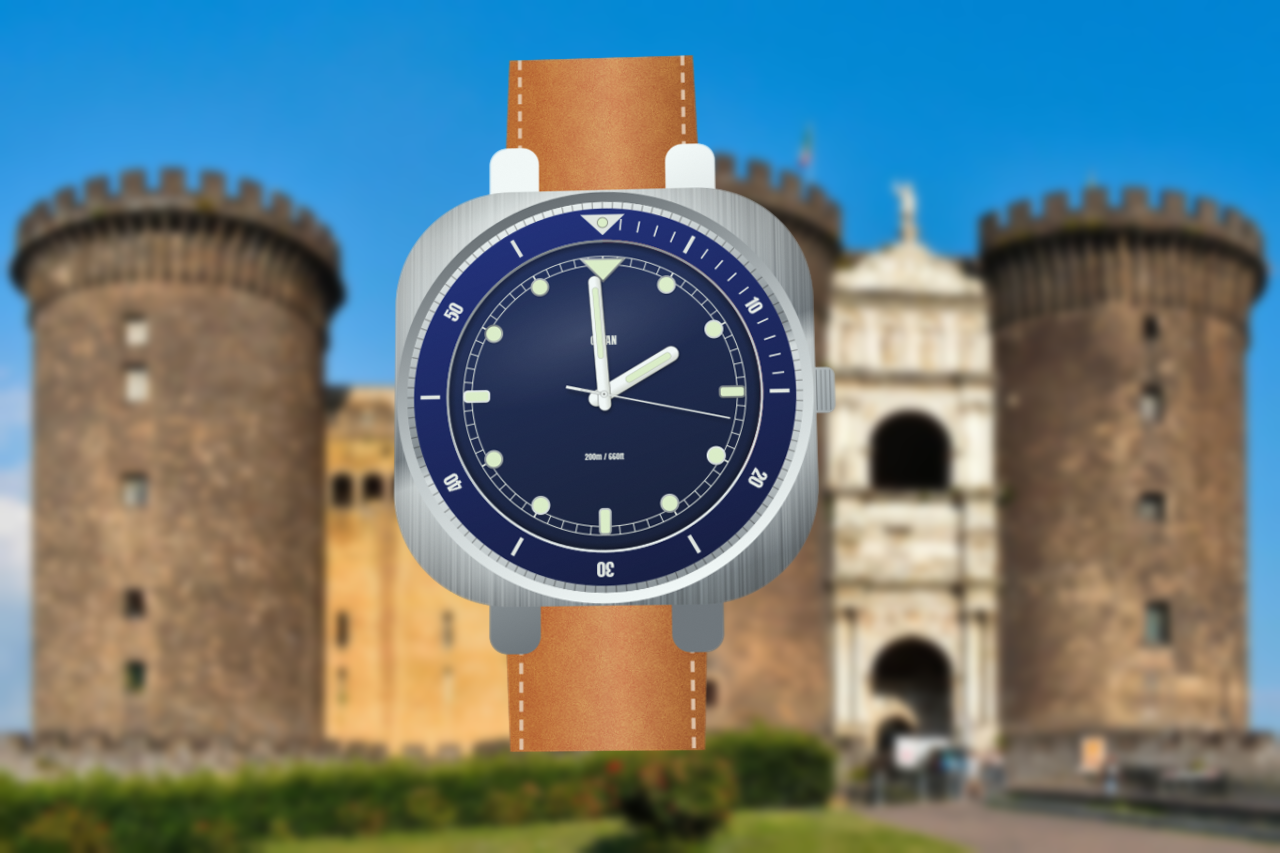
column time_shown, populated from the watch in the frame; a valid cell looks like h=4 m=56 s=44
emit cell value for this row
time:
h=1 m=59 s=17
